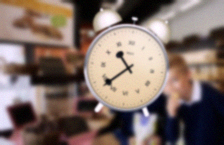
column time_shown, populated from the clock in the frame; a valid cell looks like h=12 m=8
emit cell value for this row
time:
h=10 m=38
